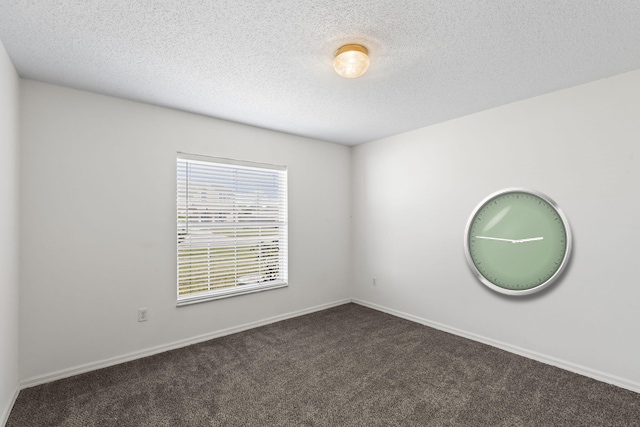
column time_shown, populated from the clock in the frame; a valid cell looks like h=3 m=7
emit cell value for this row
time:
h=2 m=46
